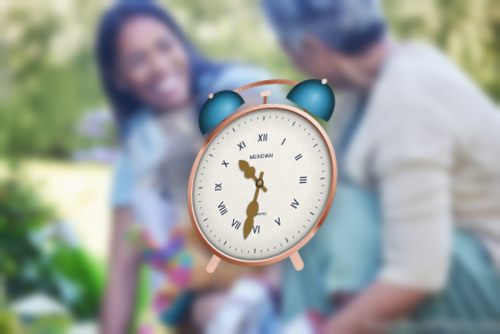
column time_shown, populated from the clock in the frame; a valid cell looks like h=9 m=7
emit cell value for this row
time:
h=10 m=32
